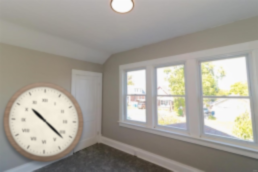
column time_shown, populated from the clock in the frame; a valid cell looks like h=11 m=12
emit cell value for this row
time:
h=10 m=22
